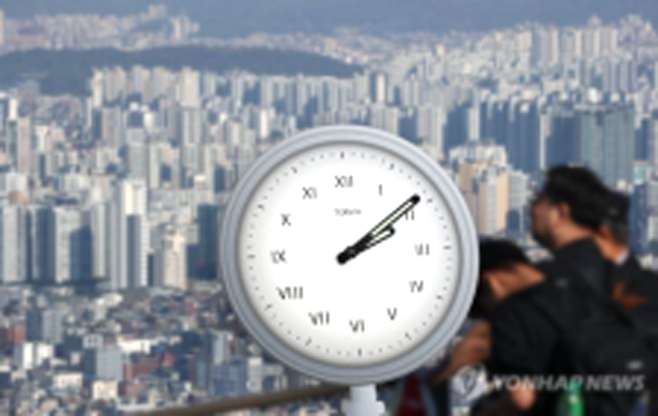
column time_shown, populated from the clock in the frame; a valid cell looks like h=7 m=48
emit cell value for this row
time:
h=2 m=9
